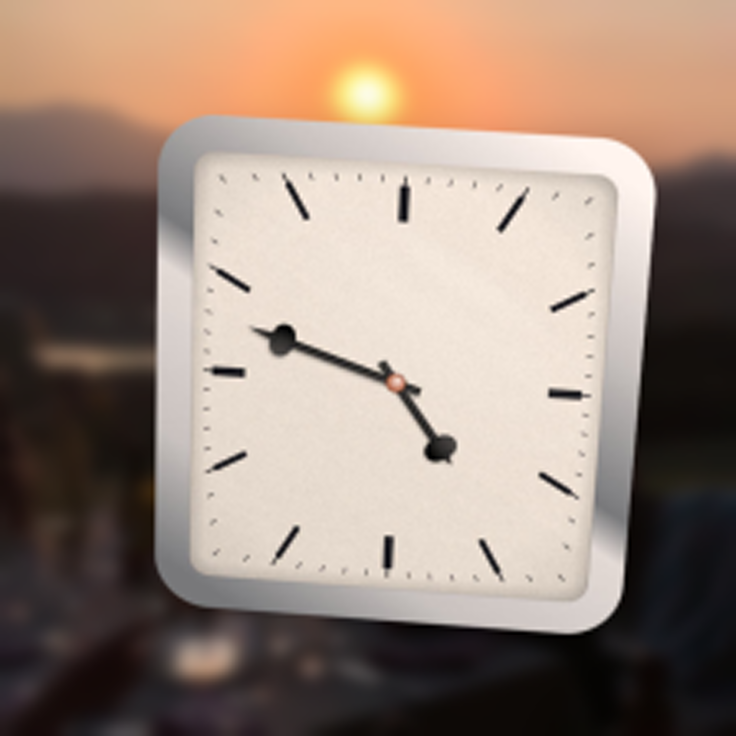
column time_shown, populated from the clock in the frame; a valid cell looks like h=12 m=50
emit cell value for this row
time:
h=4 m=48
